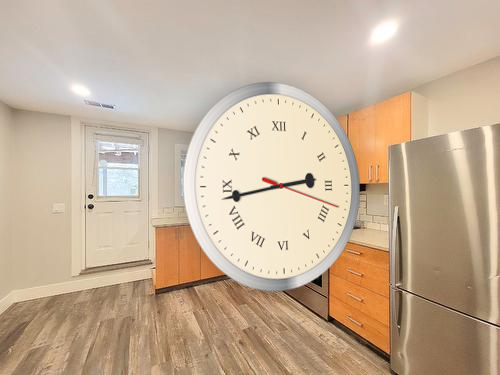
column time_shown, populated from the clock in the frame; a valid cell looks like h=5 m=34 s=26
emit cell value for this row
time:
h=2 m=43 s=18
